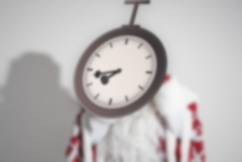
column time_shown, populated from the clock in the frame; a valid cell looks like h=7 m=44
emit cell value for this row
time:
h=7 m=43
